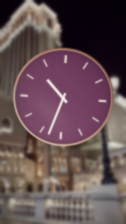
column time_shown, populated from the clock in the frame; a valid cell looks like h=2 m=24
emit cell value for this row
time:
h=10 m=33
